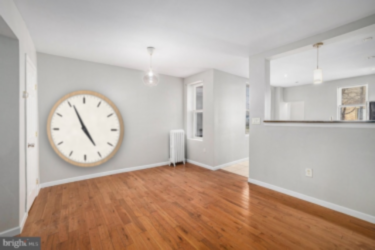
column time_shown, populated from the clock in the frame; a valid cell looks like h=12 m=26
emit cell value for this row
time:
h=4 m=56
